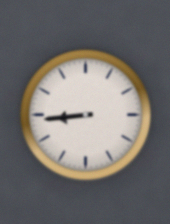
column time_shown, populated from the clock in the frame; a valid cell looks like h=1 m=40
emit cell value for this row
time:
h=8 m=44
